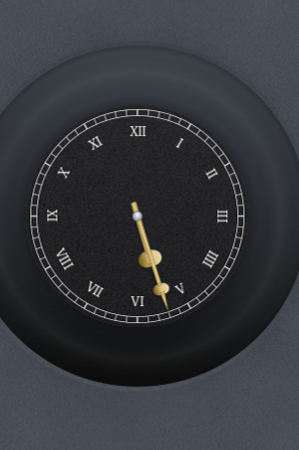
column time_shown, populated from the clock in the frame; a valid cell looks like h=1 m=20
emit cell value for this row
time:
h=5 m=27
